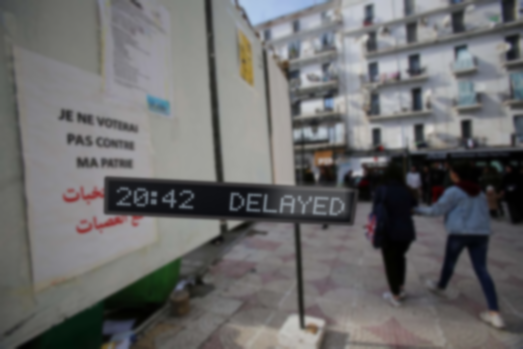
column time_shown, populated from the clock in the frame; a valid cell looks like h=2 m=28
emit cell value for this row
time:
h=20 m=42
